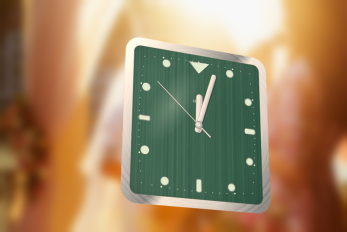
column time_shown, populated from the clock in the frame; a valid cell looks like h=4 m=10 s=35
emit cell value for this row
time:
h=12 m=2 s=52
